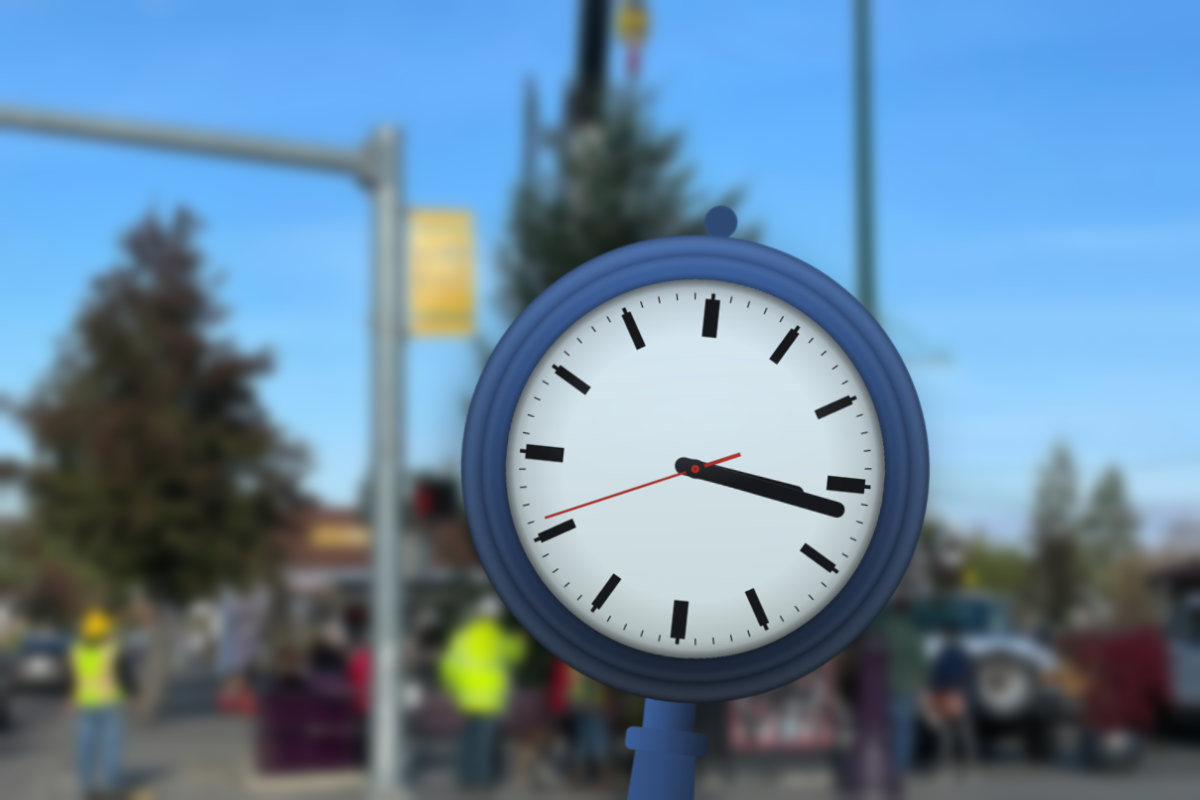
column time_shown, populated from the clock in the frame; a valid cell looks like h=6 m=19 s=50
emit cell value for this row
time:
h=3 m=16 s=41
